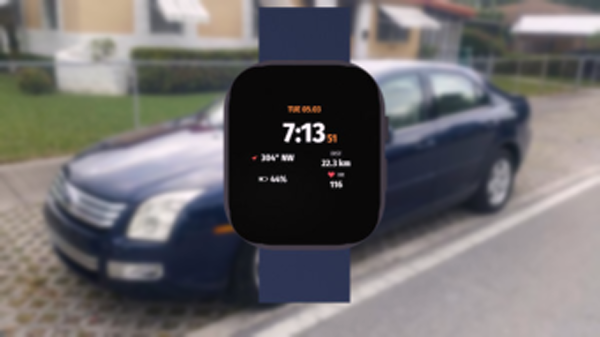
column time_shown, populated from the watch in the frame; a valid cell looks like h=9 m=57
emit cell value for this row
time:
h=7 m=13
